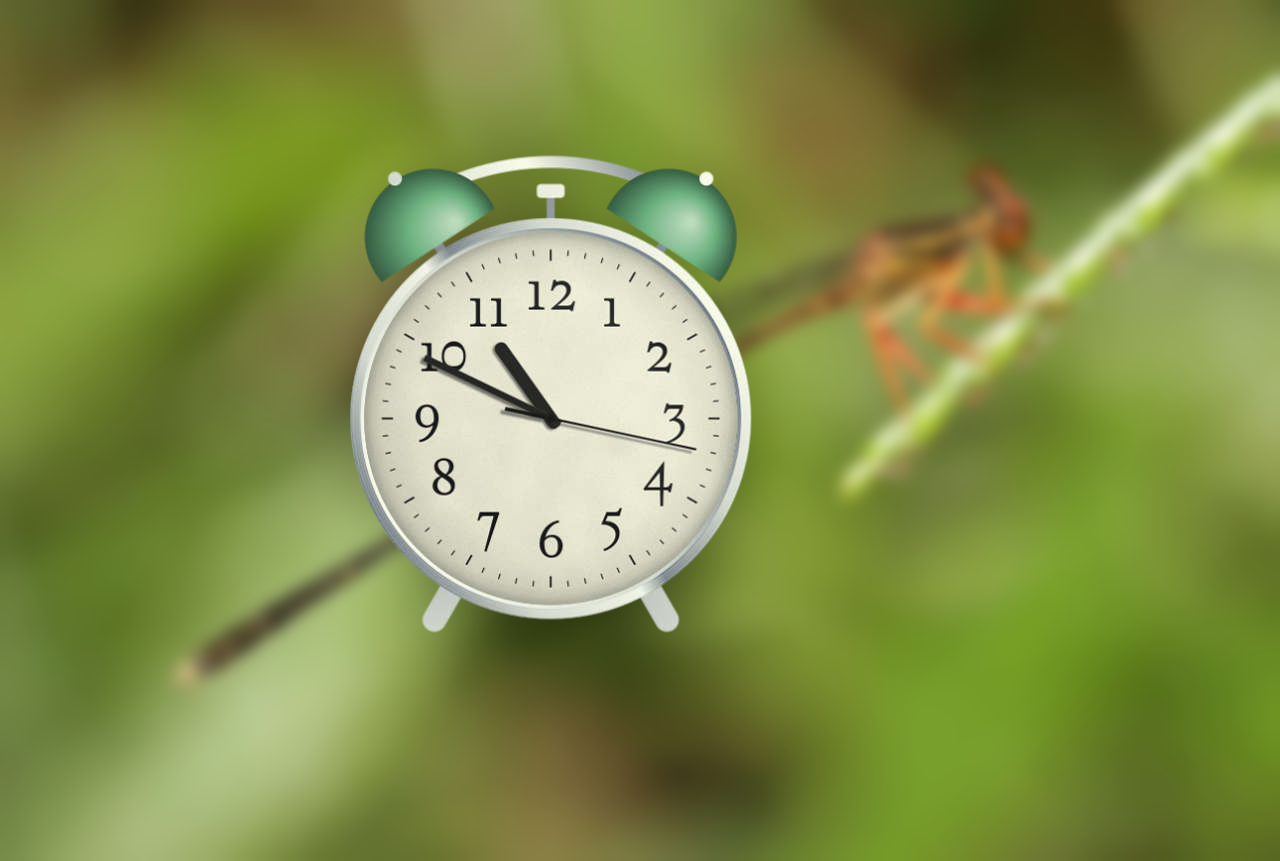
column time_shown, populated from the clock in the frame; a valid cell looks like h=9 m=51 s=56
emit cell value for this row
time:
h=10 m=49 s=17
